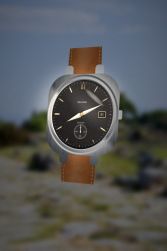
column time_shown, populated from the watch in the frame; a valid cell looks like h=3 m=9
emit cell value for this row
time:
h=8 m=11
